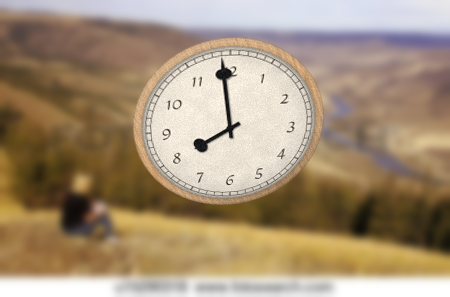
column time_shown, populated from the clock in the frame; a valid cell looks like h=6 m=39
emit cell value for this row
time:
h=7 m=59
